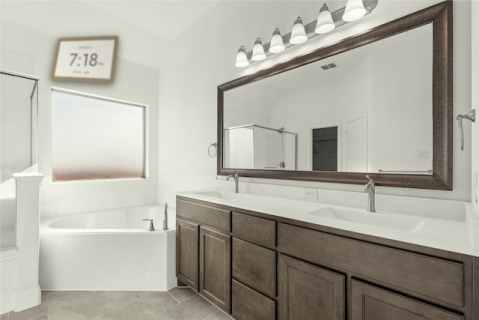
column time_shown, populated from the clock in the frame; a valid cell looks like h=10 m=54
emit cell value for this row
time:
h=7 m=18
